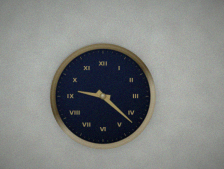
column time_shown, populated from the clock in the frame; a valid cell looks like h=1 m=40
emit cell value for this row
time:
h=9 m=22
